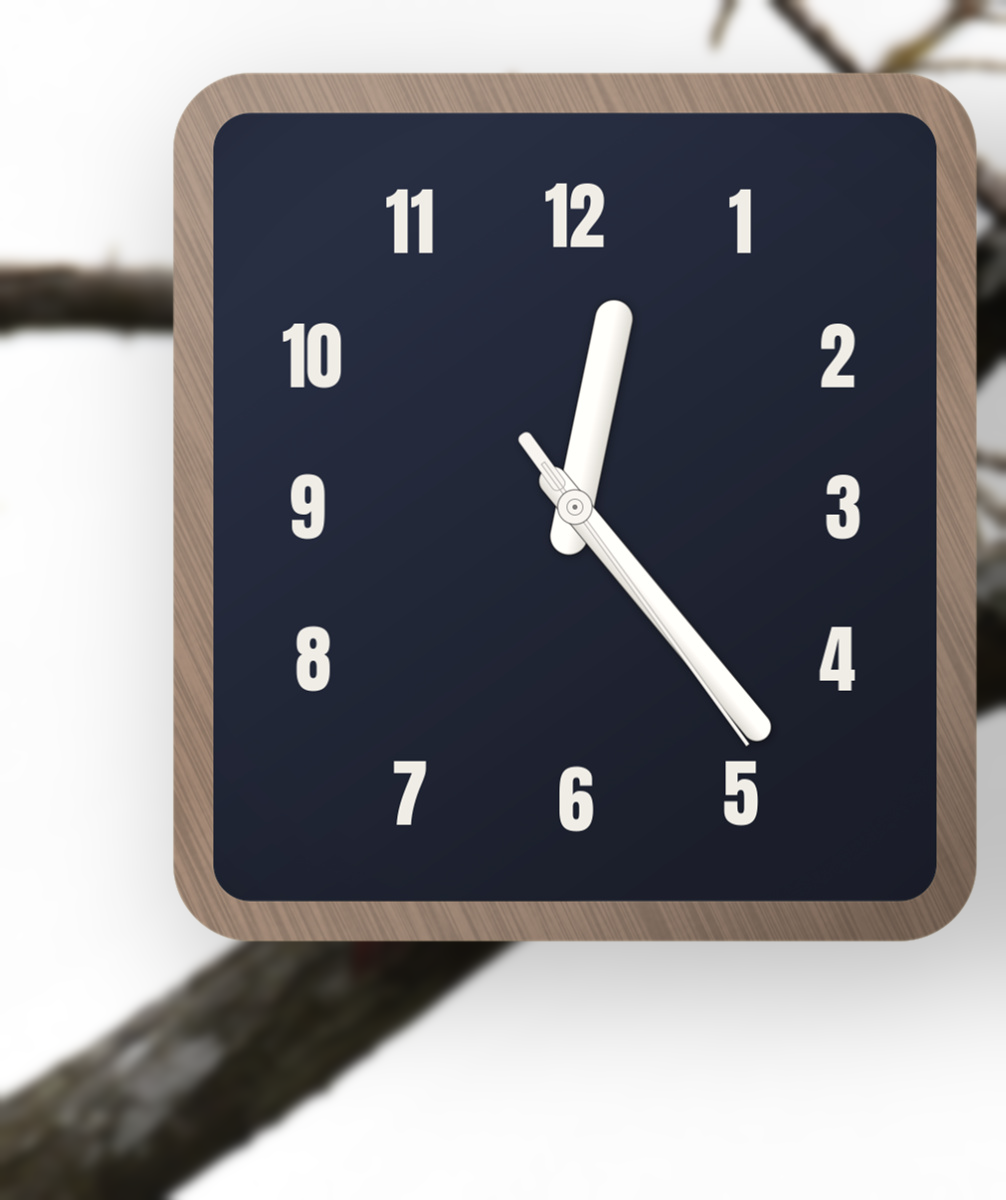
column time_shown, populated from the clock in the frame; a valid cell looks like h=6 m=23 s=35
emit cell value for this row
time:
h=12 m=23 s=24
